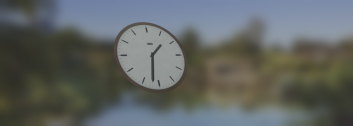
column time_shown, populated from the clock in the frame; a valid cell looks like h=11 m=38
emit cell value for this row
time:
h=1 m=32
